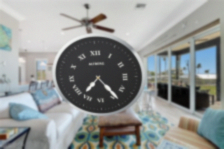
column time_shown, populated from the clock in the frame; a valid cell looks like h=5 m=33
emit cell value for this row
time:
h=7 m=24
